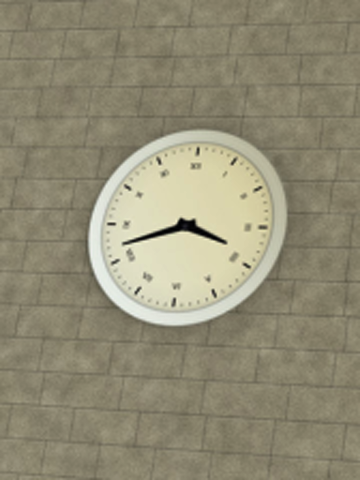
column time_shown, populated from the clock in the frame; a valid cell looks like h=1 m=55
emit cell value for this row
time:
h=3 m=42
